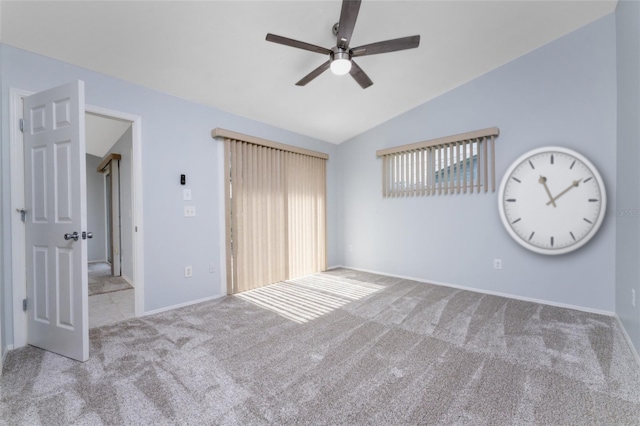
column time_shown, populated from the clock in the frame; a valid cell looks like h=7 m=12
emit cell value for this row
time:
h=11 m=9
